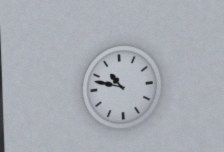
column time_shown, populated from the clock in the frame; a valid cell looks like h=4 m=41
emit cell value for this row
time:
h=10 m=48
